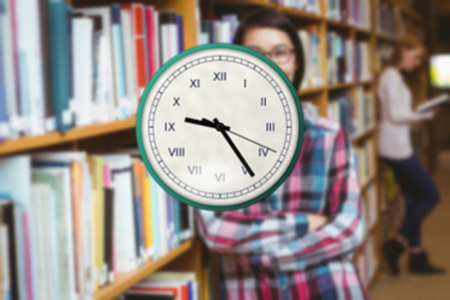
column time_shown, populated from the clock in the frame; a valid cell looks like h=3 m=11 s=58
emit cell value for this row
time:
h=9 m=24 s=19
